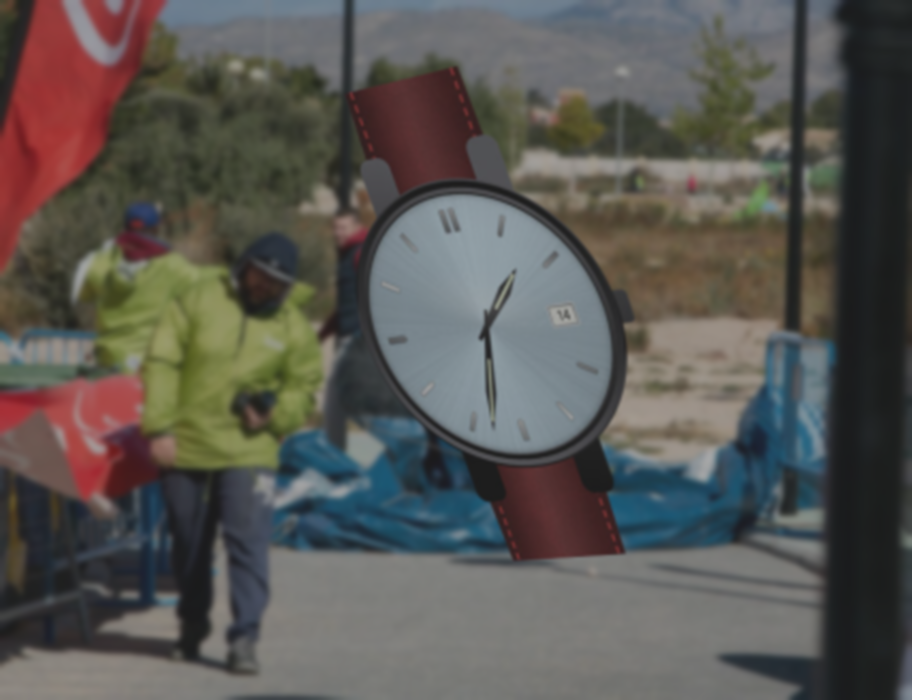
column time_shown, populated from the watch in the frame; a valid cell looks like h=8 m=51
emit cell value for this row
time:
h=1 m=33
